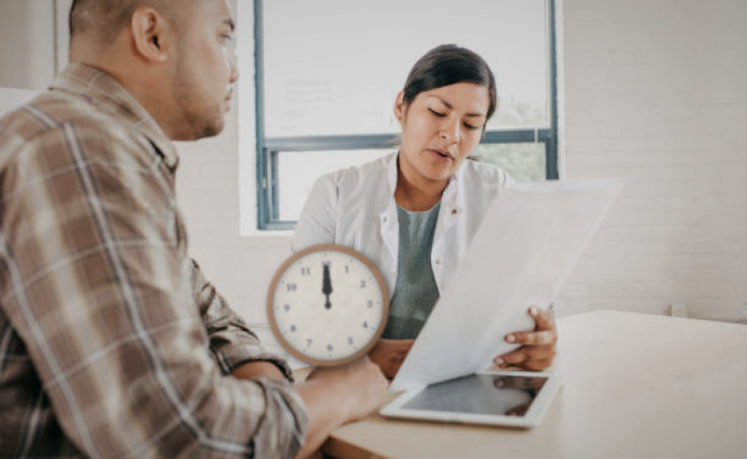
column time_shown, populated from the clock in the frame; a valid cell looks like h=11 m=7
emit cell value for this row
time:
h=12 m=0
